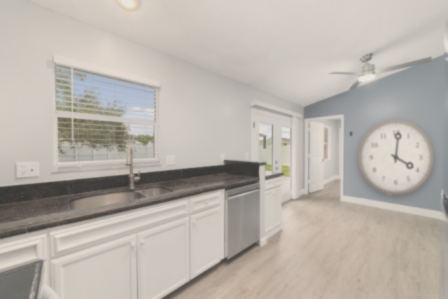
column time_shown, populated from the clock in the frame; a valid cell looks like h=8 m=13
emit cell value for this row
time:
h=4 m=1
